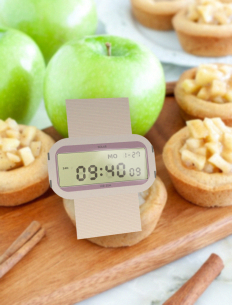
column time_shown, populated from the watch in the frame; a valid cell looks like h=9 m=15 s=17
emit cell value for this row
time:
h=9 m=40 s=9
